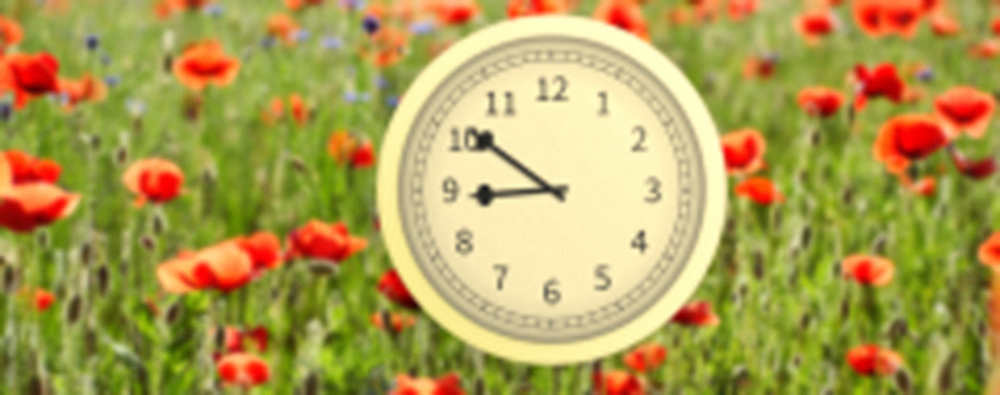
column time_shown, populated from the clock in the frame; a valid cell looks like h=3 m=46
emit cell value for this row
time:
h=8 m=51
